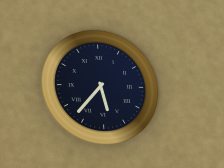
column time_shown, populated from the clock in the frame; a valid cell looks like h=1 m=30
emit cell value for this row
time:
h=5 m=37
